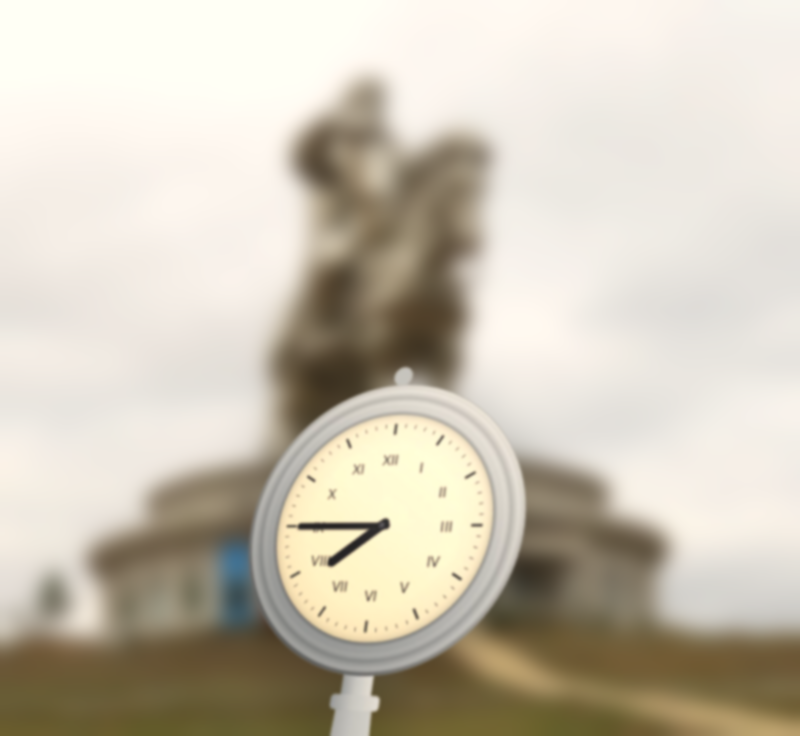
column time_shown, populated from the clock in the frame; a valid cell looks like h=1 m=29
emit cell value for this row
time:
h=7 m=45
